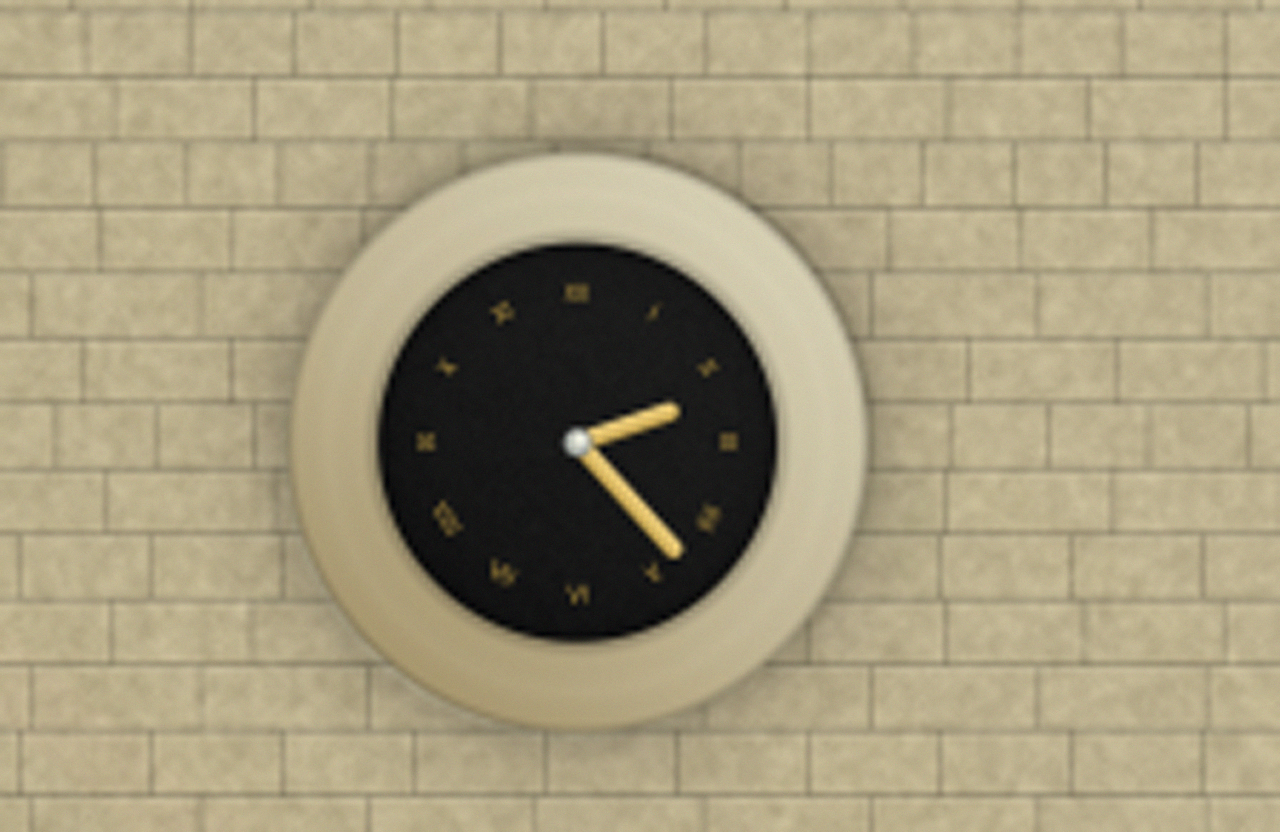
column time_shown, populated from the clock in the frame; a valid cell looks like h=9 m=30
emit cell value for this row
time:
h=2 m=23
